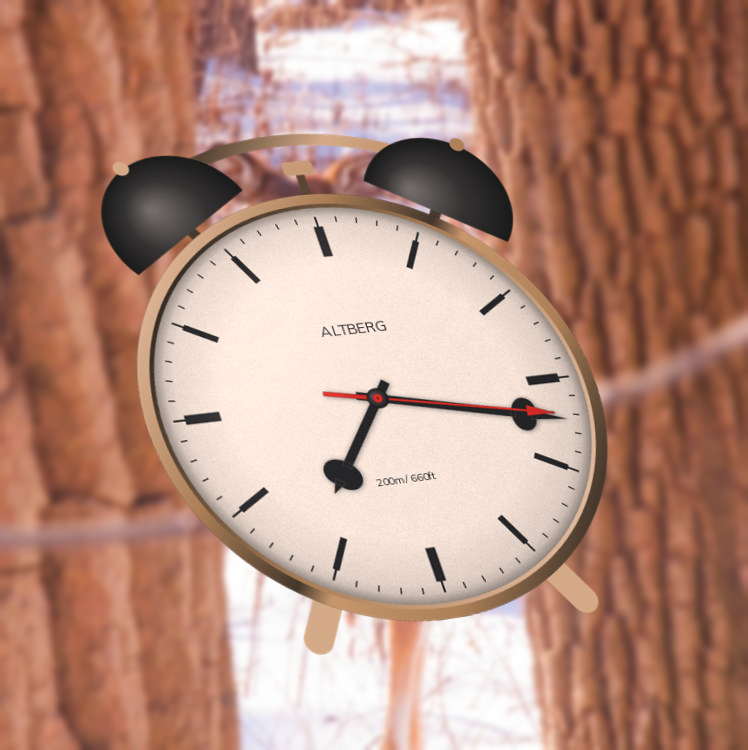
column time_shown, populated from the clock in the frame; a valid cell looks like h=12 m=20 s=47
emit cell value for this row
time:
h=7 m=17 s=17
